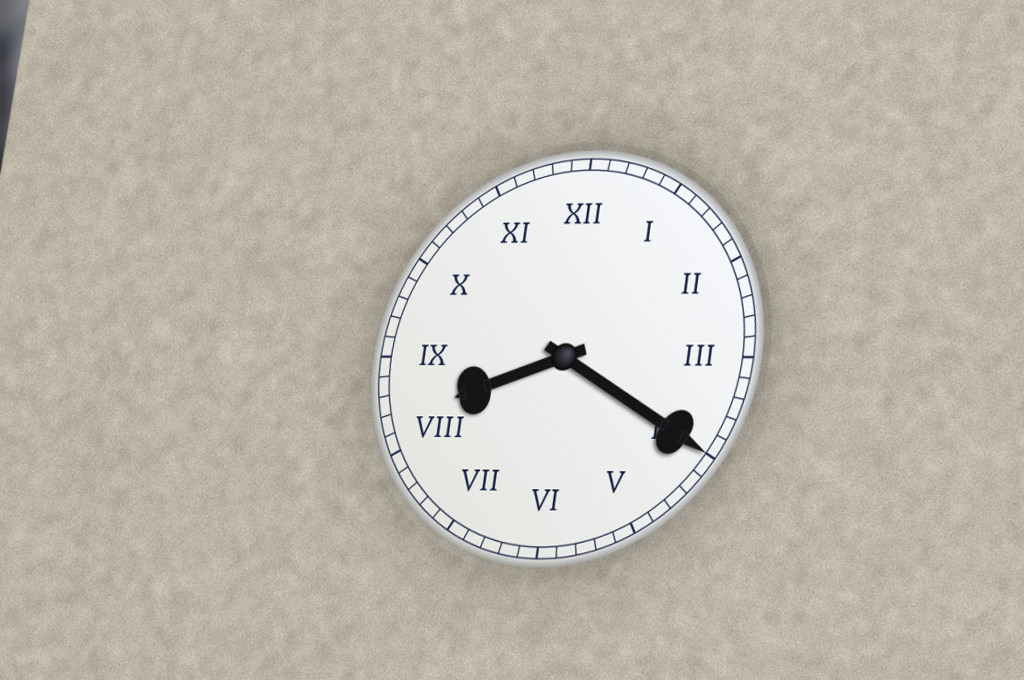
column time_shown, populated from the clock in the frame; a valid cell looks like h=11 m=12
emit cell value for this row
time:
h=8 m=20
